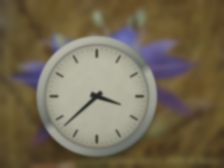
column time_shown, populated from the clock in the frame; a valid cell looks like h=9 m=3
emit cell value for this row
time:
h=3 m=38
